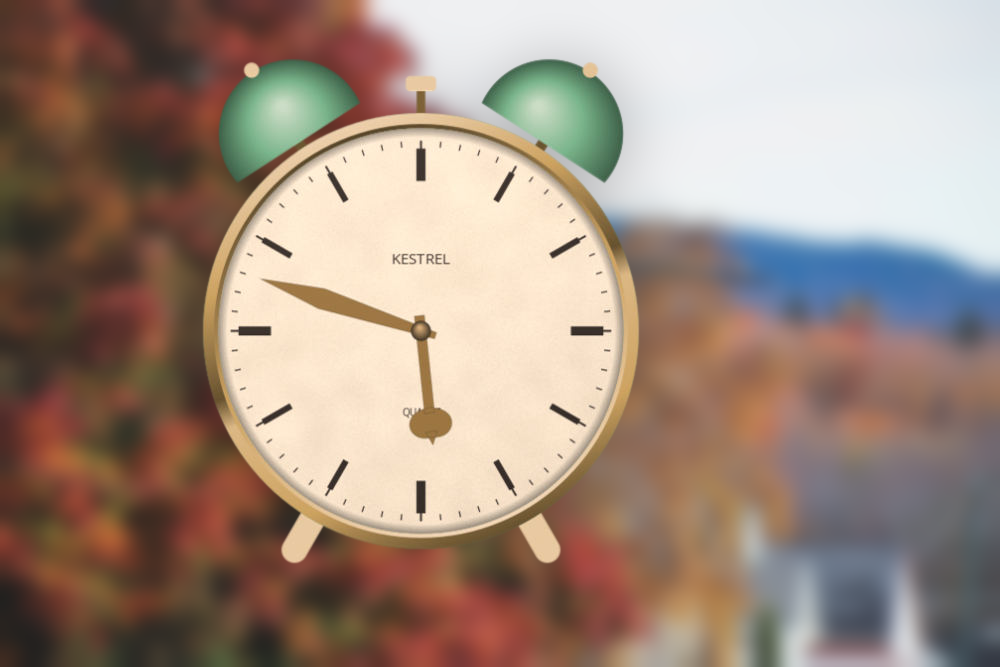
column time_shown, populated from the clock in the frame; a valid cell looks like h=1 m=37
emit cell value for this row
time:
h=5 m=48
